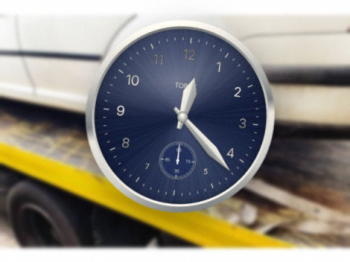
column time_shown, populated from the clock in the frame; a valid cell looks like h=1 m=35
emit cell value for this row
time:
h=12 m=22
